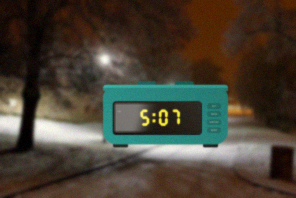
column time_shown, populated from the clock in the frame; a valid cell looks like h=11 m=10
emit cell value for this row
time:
h=5 m=7
